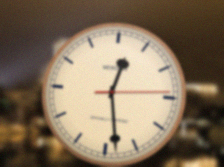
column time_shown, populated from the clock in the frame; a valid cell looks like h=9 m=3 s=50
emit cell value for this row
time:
h=12 m=28 s=14
